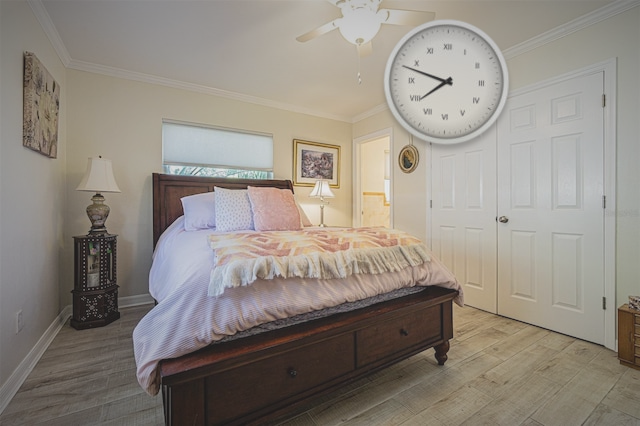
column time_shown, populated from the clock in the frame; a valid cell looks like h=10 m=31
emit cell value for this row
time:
h=7 m=48
